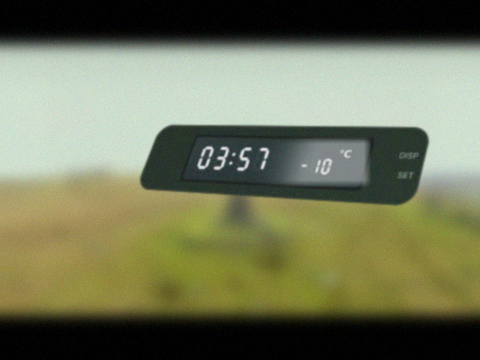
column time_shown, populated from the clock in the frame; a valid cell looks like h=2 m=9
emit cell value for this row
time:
h=3 m=57
